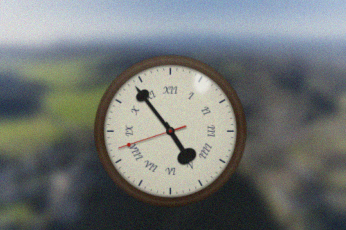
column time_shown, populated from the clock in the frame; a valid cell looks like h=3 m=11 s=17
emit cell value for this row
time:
h=4 m=53 s=42
